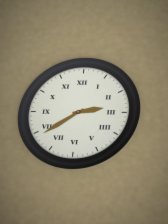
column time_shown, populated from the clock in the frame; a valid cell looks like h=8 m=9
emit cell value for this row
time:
h=2 m=39
